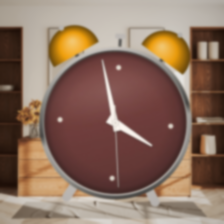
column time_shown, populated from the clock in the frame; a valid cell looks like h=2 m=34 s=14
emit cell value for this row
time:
h=3 m=57 s=29
